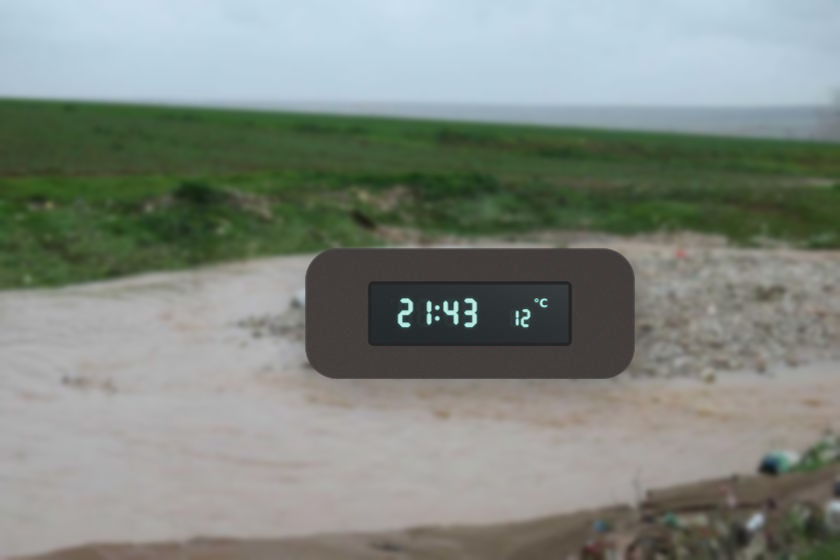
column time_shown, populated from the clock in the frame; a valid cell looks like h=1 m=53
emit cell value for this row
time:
h=21 m=43
